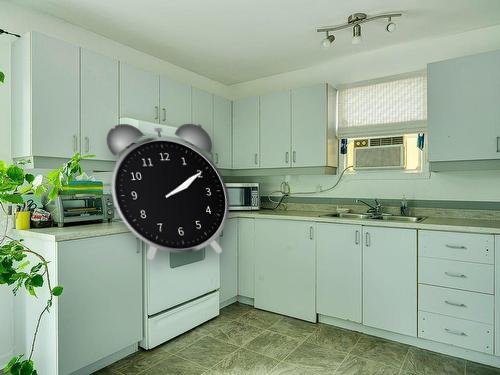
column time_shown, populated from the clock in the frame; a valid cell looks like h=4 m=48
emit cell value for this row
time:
h=2 m=10
